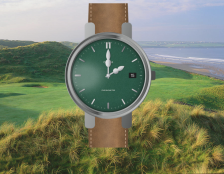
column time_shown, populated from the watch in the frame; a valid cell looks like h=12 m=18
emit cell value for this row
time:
h=2 m=0
